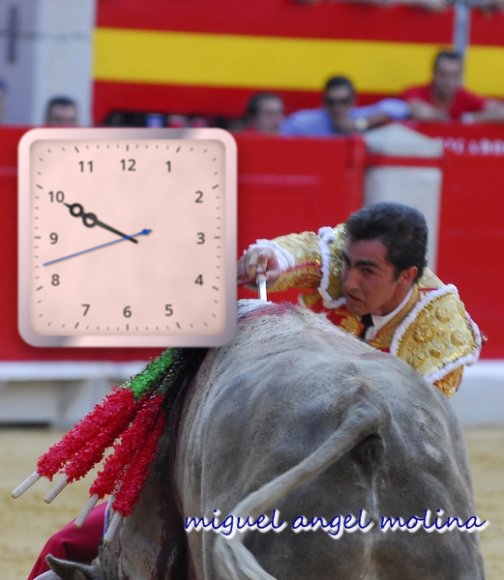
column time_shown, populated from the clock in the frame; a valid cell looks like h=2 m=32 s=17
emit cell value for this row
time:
h=9 m=49 s=42
